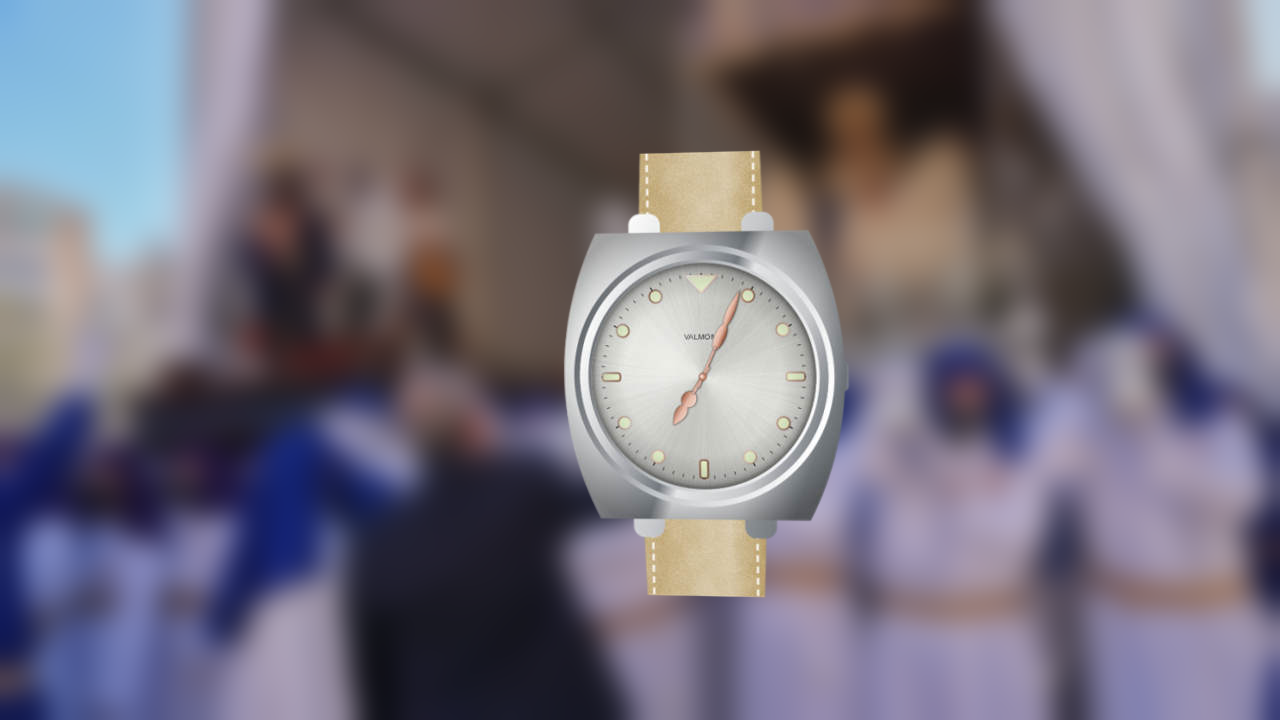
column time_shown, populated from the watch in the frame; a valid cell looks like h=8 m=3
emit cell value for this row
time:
h=7 m=4
